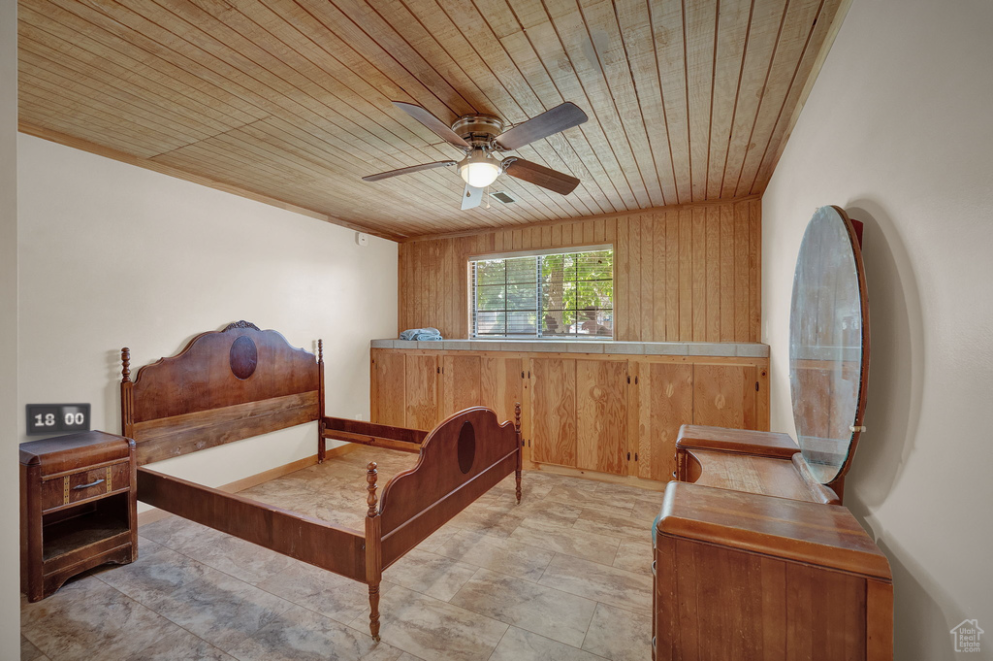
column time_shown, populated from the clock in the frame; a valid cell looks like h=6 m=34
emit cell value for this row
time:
h=18 m=0
